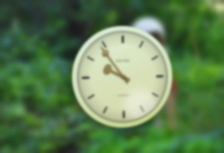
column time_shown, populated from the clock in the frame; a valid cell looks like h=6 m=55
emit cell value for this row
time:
h=9 m=54
